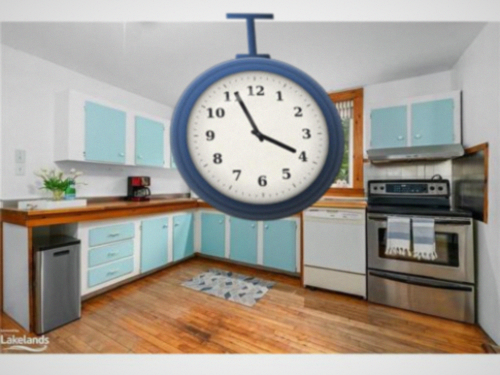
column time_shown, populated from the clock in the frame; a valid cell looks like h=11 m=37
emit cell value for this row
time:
h=3 m=56
